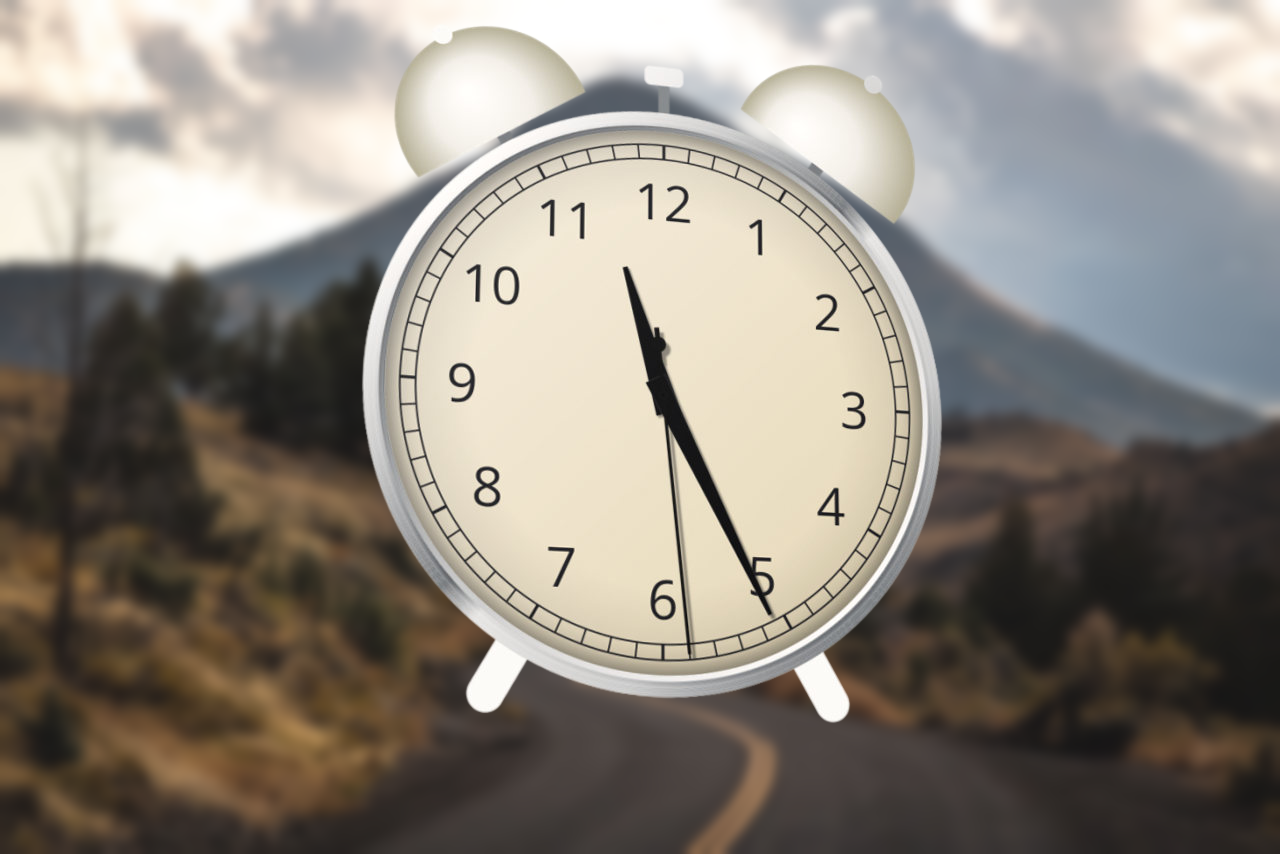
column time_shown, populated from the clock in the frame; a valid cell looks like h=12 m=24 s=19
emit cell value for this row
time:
h=11 m=25 s=29
